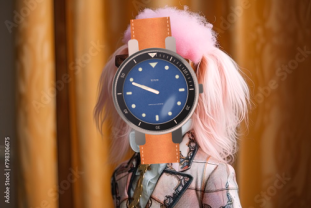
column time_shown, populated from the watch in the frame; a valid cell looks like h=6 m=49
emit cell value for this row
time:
h=9 m=49
